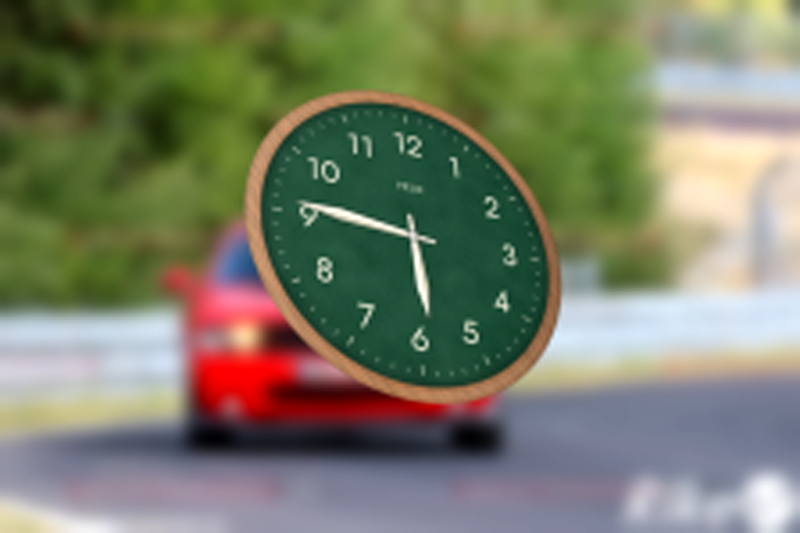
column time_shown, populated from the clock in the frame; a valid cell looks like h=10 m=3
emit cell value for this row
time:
h=5 m=46
